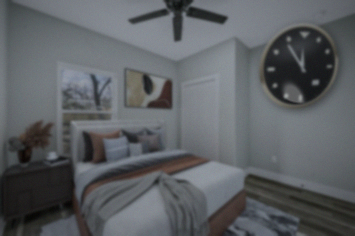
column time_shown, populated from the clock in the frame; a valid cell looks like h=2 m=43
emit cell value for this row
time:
h=11 m=54
